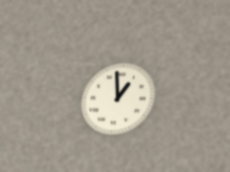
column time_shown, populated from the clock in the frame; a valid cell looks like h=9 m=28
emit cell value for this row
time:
h=12 m=58
